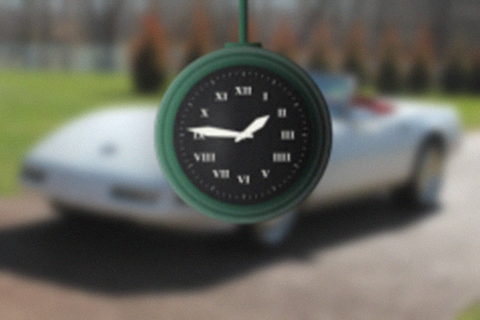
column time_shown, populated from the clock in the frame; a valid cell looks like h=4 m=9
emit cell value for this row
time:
h=1 m=46
